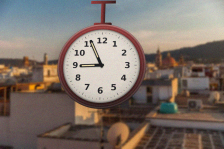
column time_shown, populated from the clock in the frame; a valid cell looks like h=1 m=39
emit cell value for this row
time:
h=8 m=56
